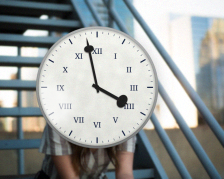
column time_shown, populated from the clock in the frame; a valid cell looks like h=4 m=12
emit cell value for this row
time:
h=3 m=58
